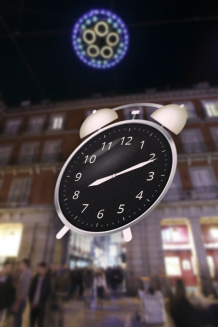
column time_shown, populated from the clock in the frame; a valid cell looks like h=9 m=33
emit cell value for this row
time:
h=8 m=11
